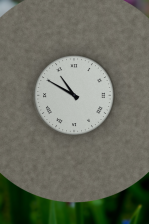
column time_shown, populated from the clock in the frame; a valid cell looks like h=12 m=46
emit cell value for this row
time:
h=10 m=50
